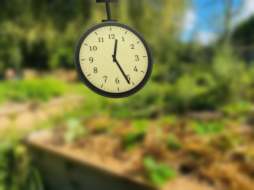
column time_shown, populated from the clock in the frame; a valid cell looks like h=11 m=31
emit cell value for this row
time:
h=12 m=26
